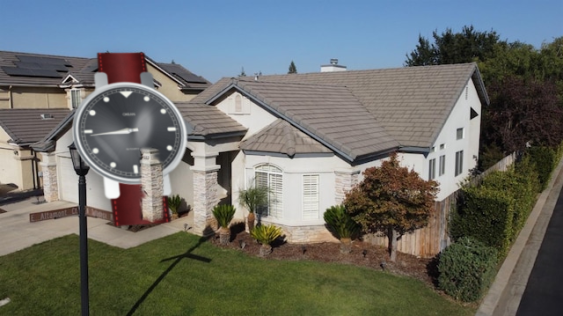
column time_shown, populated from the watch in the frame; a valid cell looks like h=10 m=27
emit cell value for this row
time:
h=8 m=44
